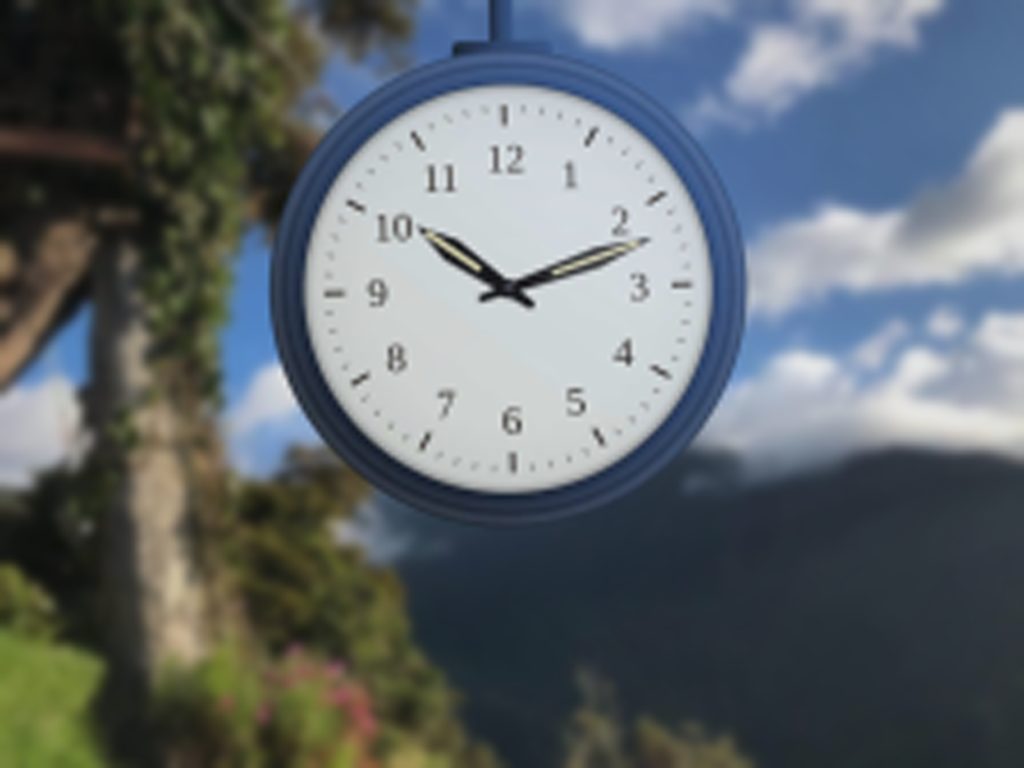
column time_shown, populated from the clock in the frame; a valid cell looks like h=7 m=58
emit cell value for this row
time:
h=10 m=12
